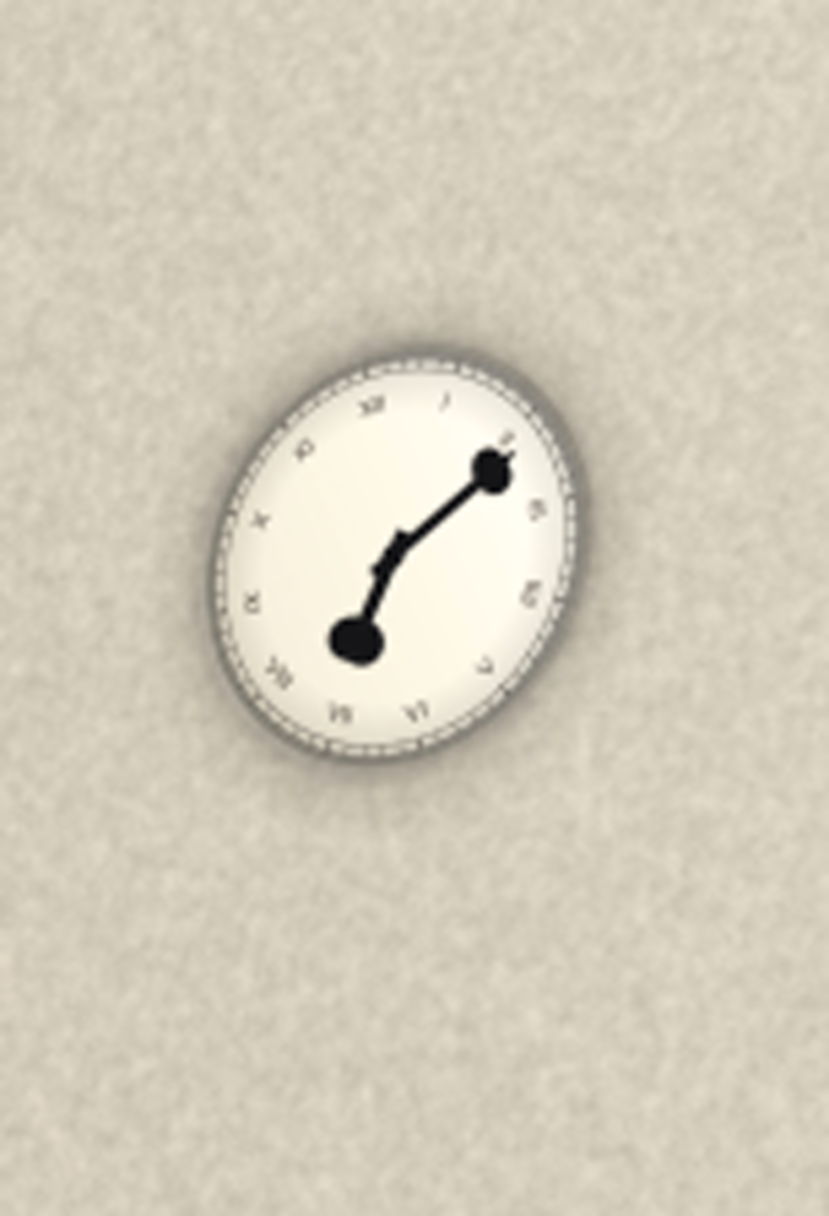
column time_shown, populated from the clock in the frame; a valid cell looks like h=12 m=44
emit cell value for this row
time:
h=7 m=11
